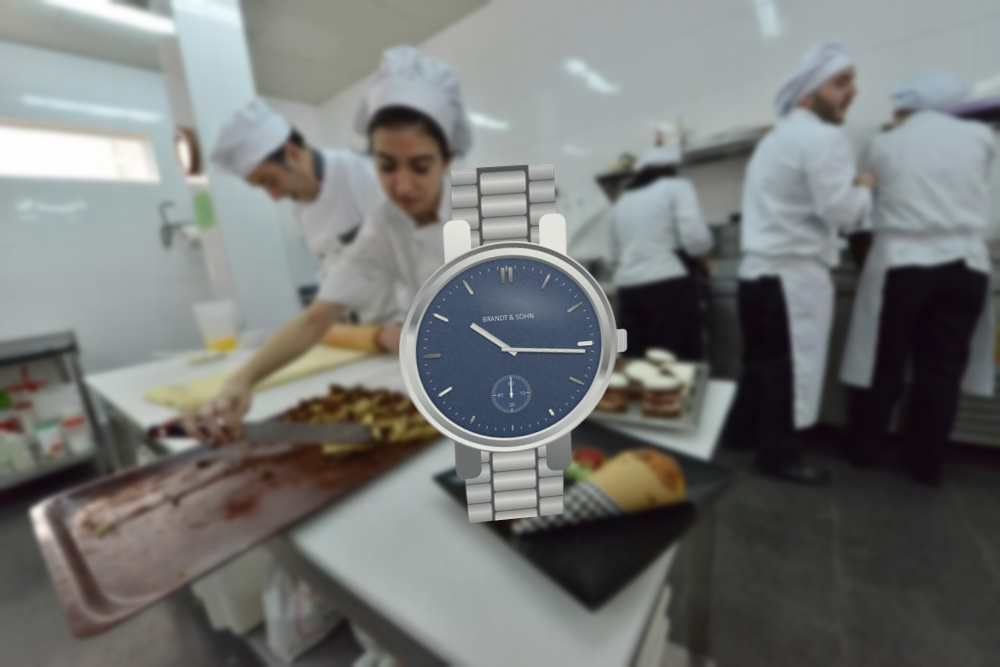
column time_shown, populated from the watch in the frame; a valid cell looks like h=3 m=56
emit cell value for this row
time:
h=10 m=16
